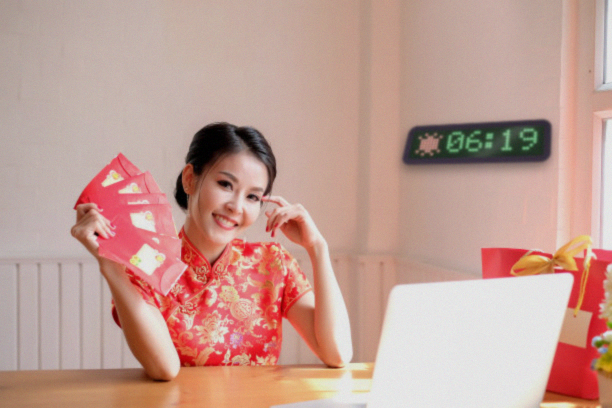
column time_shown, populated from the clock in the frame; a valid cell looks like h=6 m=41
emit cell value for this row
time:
h=6 m=19
